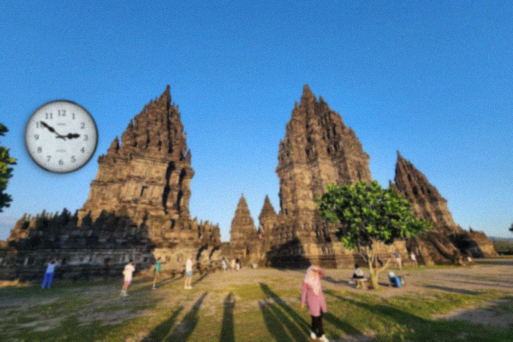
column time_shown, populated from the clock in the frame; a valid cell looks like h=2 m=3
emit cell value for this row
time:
h=2 m=51
